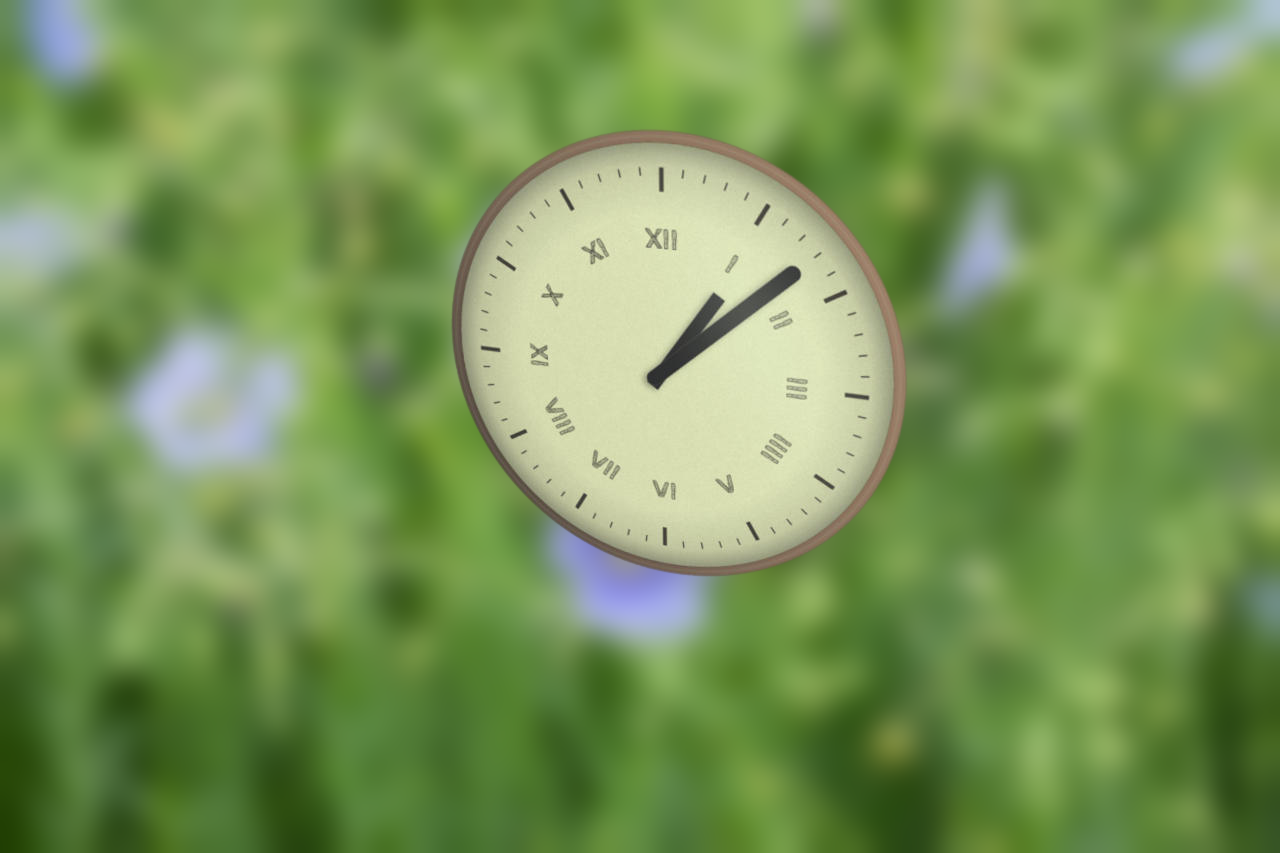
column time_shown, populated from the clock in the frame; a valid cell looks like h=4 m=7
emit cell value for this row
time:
h=1 m=8
